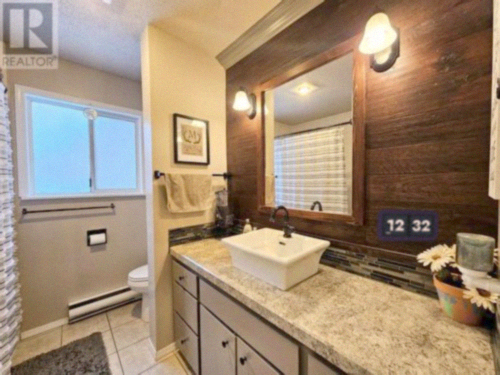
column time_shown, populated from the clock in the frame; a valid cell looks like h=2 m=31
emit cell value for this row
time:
h=12 m=32
